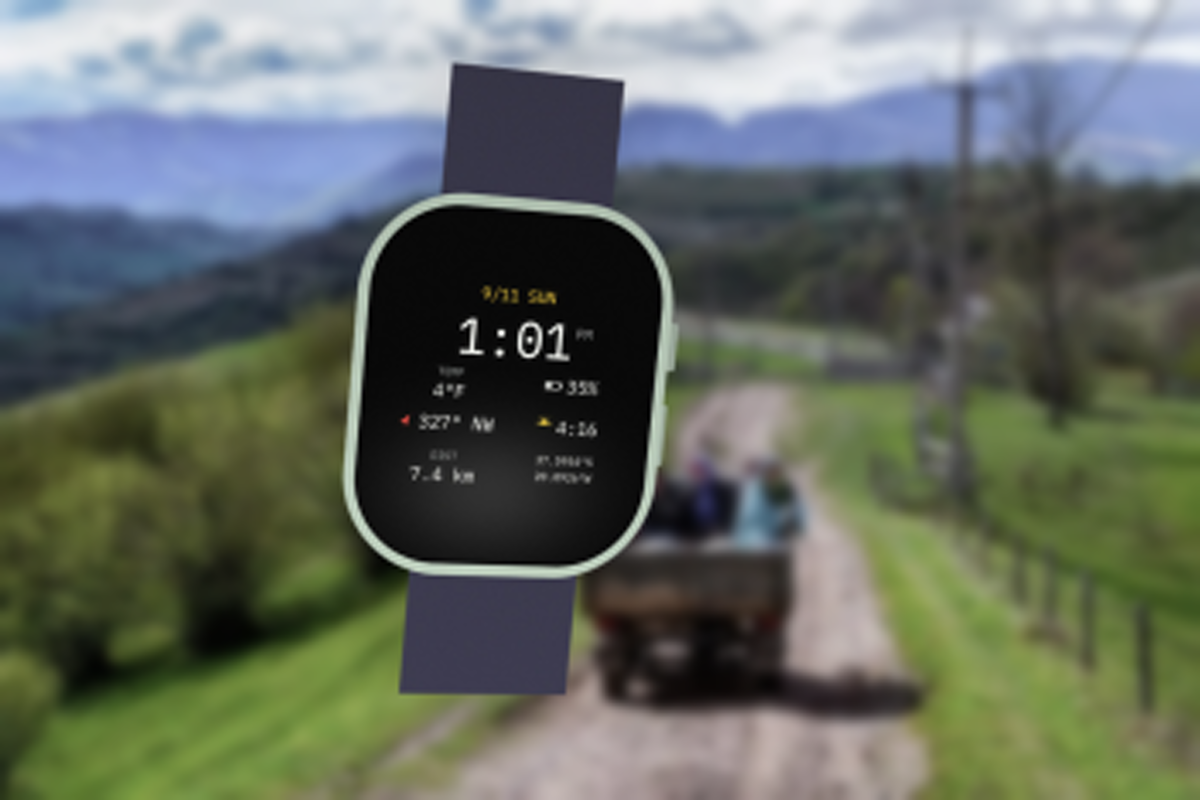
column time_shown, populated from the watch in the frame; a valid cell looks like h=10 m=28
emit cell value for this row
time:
h=1 m=1
